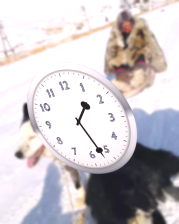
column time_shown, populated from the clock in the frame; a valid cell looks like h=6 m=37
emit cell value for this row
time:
h=1 m=27
